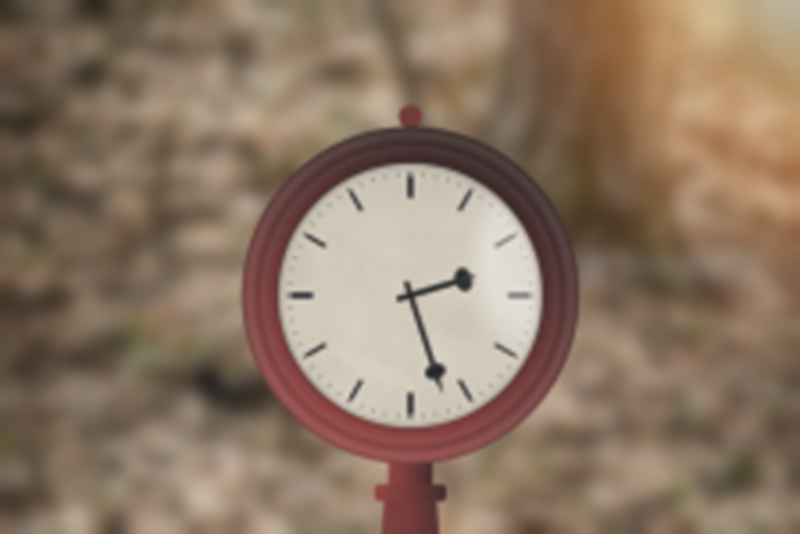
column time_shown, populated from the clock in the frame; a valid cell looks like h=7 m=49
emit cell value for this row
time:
h=2 m=27
